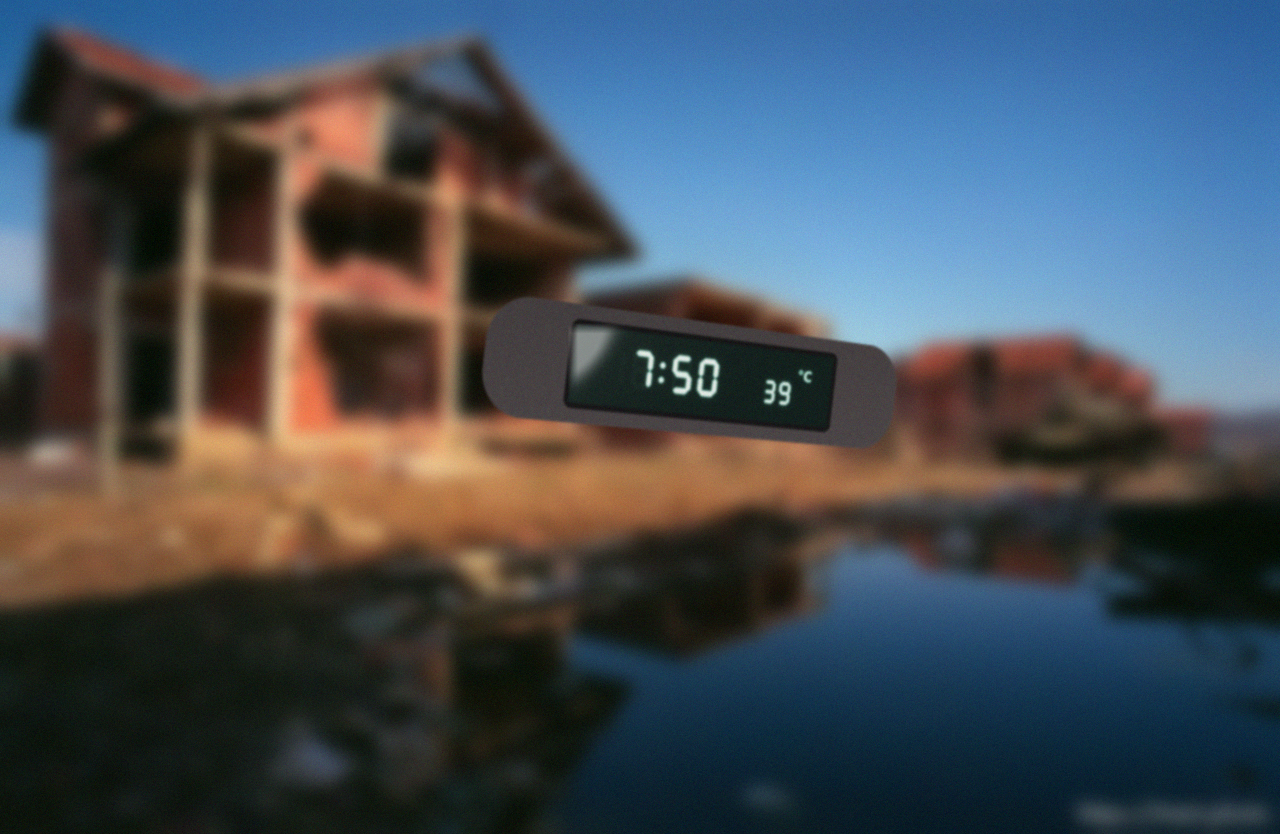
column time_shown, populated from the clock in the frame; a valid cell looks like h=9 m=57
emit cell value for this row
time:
h=7 m=50
